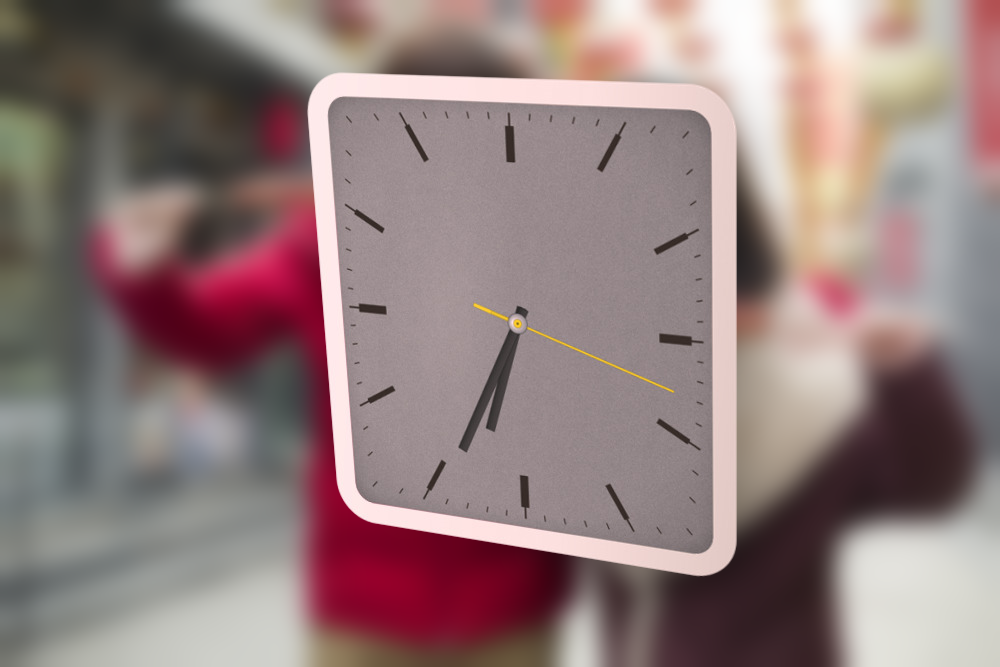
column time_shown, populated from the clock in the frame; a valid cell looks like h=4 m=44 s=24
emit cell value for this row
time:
h=6 m=34 s=18
